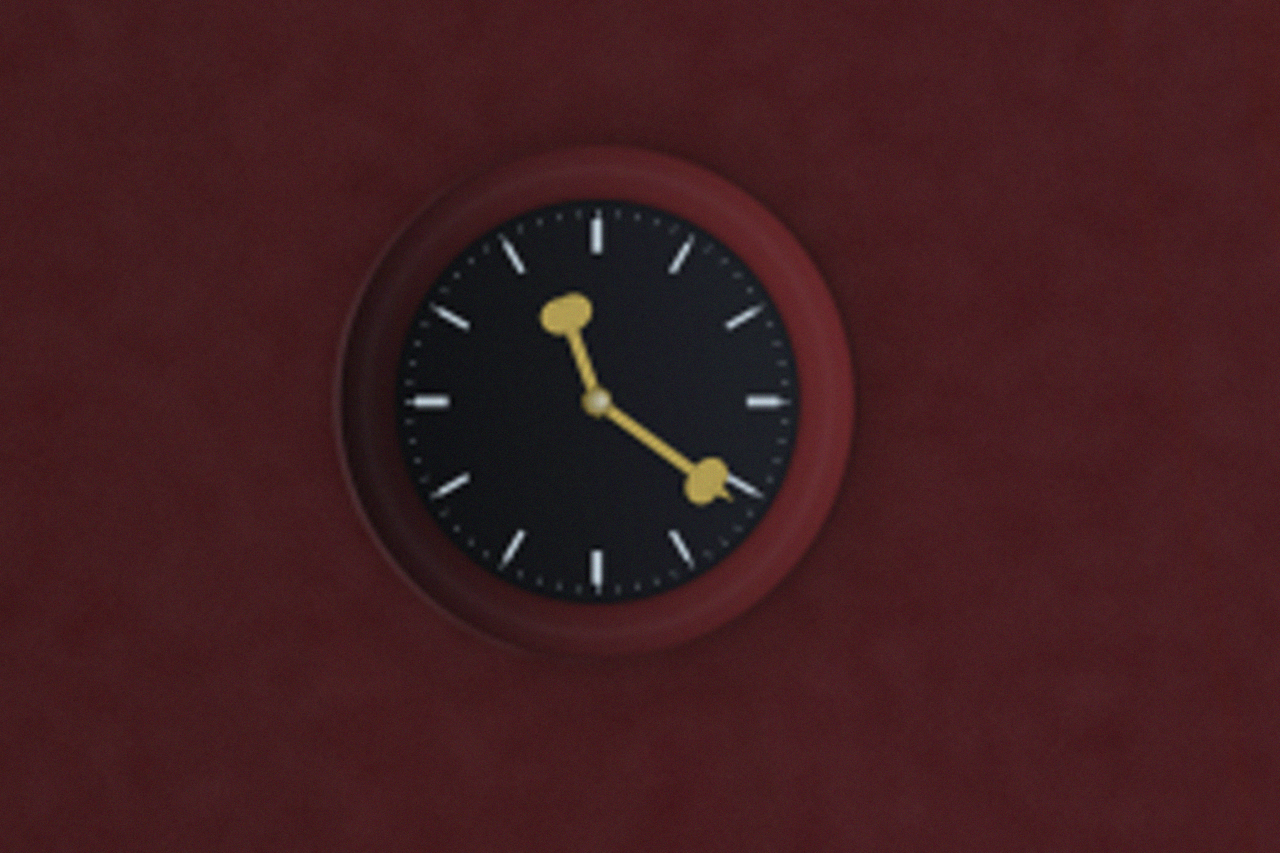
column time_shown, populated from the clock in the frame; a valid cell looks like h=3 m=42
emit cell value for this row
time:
h=11 m=21
